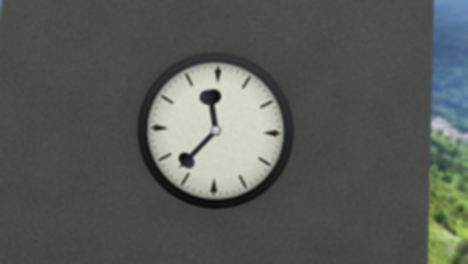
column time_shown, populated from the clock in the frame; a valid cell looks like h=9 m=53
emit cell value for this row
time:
h=11 m=37
